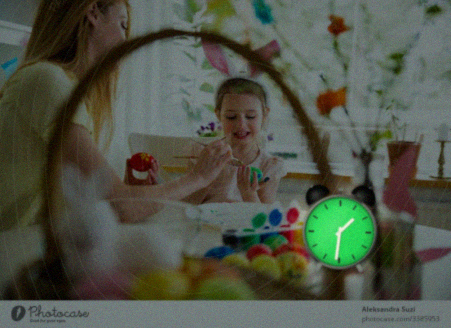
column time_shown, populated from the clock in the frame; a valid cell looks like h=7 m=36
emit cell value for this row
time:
h=1 m=31
